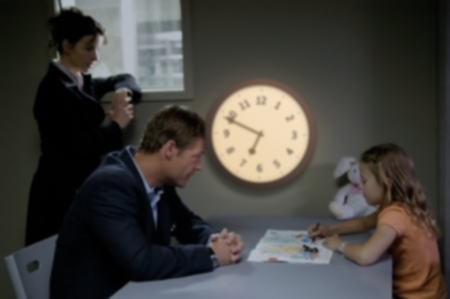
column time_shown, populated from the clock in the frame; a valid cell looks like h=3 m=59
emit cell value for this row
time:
h=6 m=49
